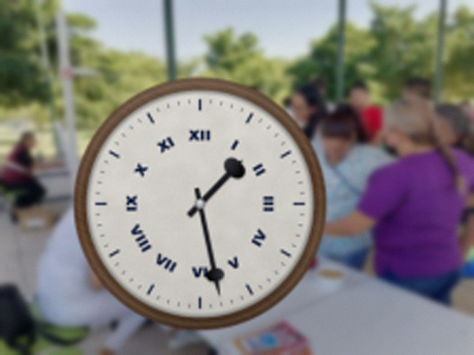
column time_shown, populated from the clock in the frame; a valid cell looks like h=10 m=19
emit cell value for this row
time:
h=1 m=28
